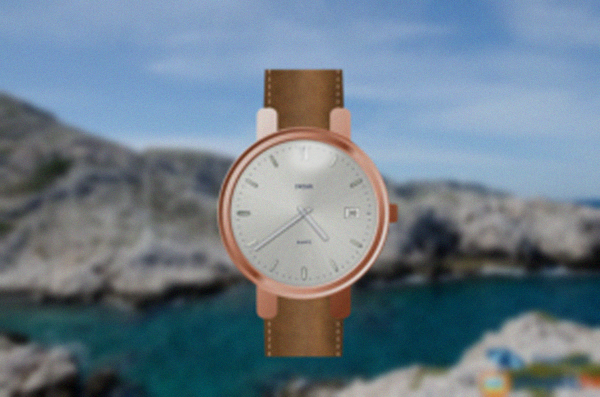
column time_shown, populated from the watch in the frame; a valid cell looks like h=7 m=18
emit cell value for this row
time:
h=4 m=39
